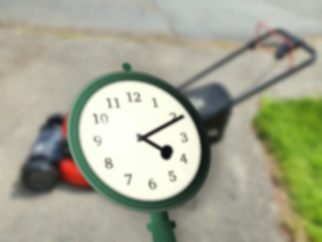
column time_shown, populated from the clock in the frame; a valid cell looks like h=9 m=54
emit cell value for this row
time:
h=4 m=11
